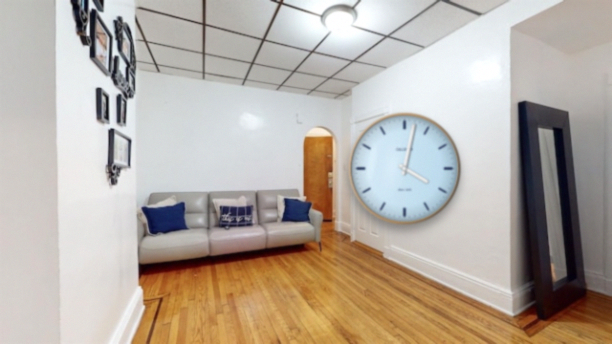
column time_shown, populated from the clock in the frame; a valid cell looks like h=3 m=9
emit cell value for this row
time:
h=4 m=2
